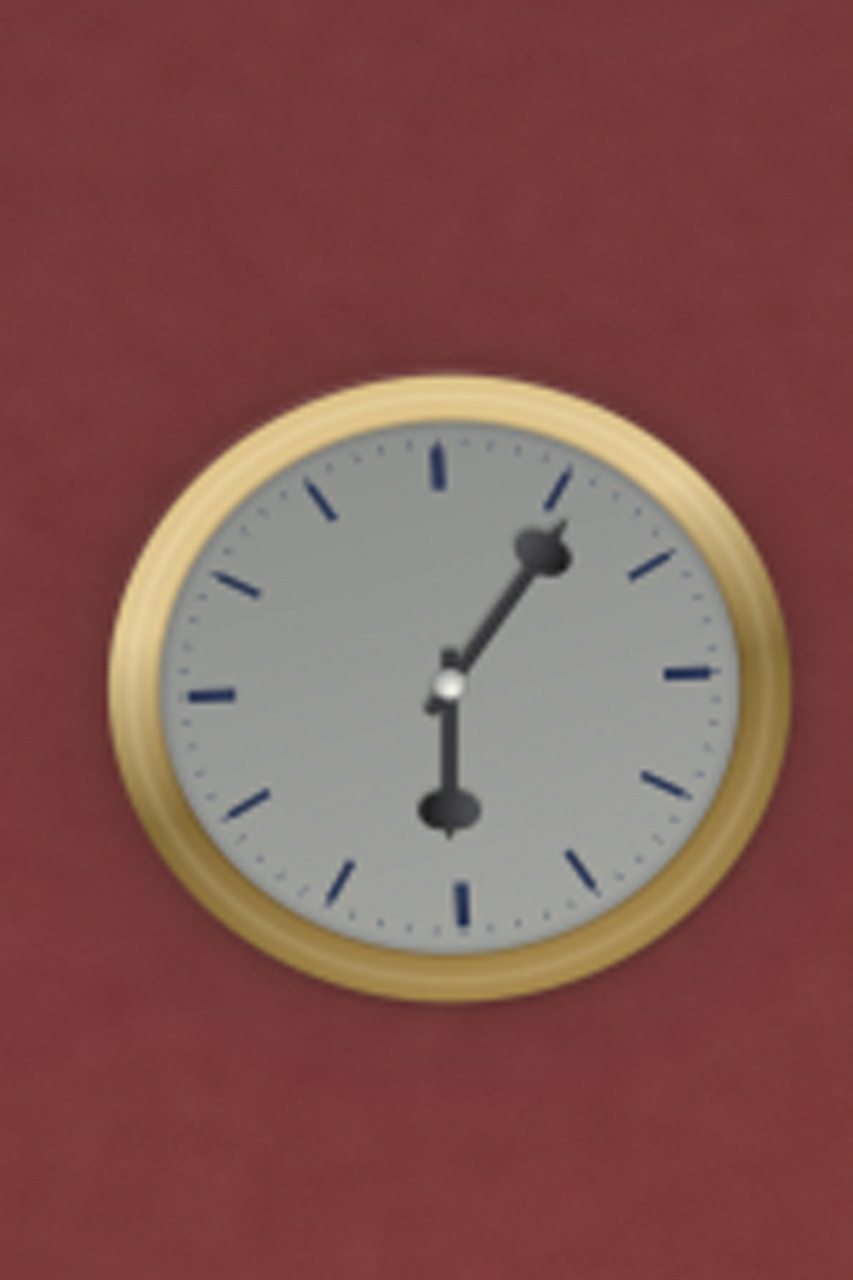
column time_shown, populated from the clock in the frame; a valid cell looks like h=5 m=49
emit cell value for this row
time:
h=6 m=6
